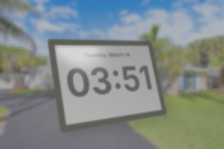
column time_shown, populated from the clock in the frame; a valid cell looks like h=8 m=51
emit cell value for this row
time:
h=3 m=51
